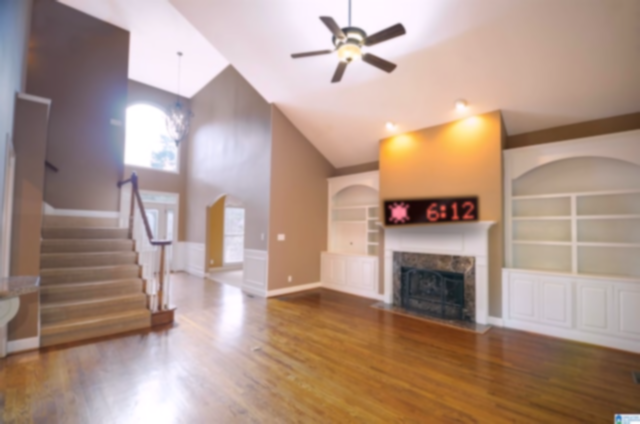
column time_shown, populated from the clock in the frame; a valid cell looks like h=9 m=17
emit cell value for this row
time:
h=6 m=12
